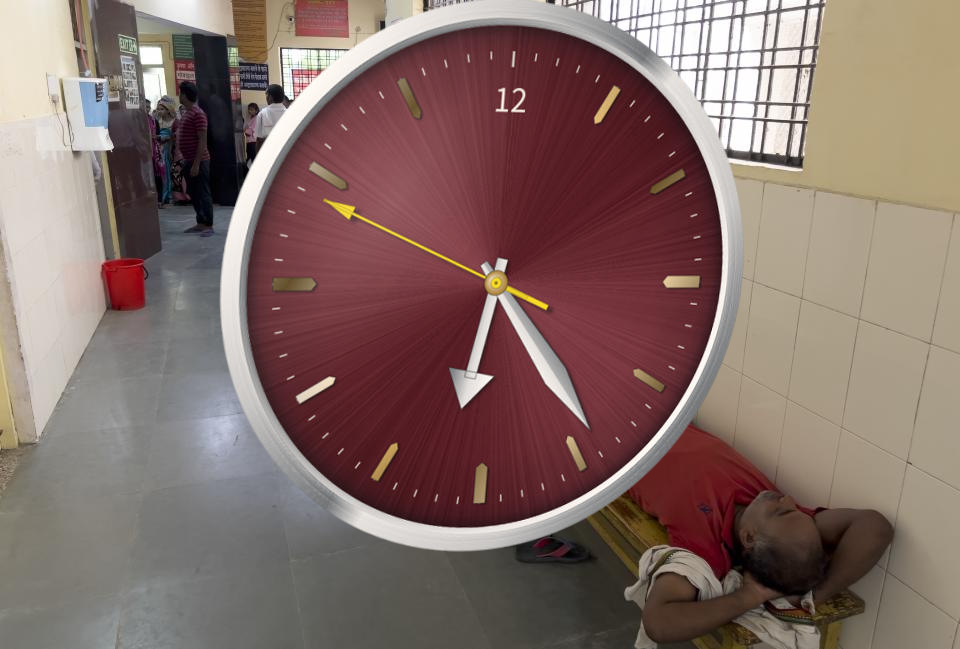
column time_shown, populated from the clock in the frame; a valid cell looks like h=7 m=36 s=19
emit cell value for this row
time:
h=6 m=23 s=49
